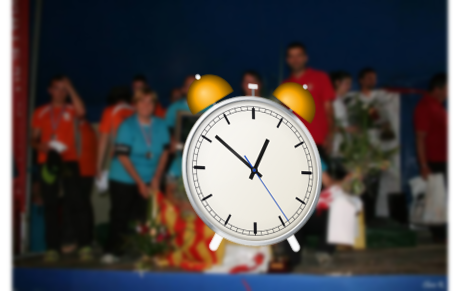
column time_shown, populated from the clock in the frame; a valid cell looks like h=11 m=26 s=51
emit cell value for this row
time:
h=12 m=51 s=24
